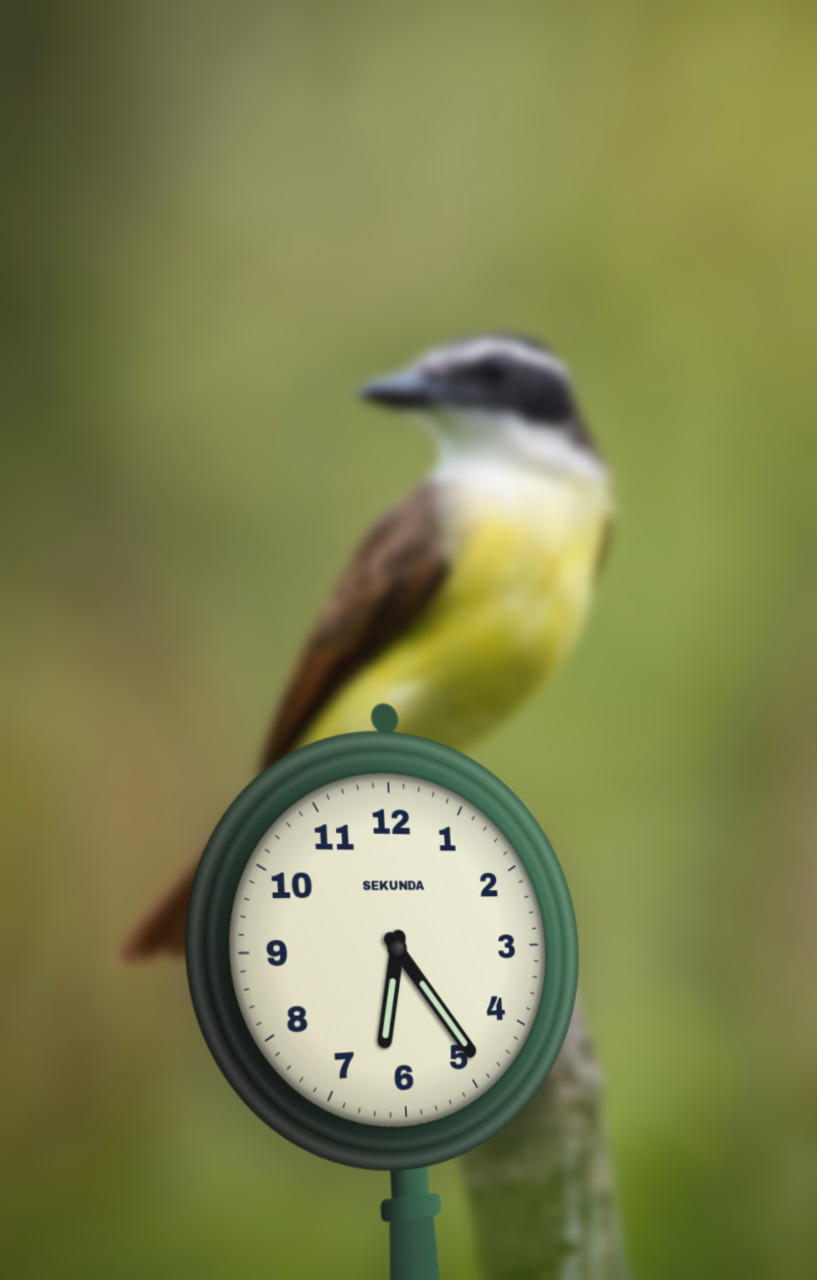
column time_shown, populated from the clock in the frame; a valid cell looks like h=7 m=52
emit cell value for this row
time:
h=6 m=24
